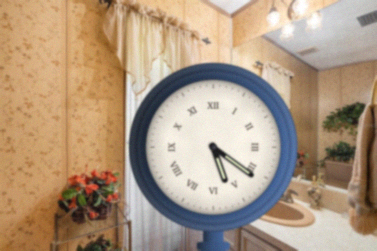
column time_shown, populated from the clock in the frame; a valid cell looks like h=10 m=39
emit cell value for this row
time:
h=5 m=21
